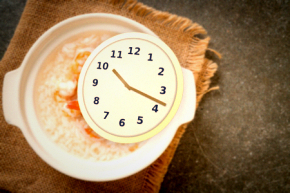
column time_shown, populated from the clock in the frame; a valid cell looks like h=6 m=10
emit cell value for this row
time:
h=10 m=18
